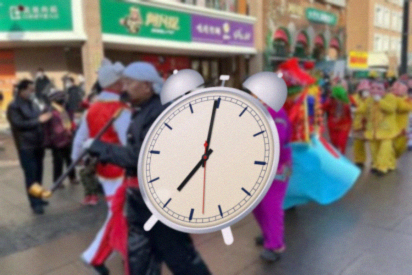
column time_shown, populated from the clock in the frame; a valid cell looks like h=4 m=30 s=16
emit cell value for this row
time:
h=6 m=59 s=28
